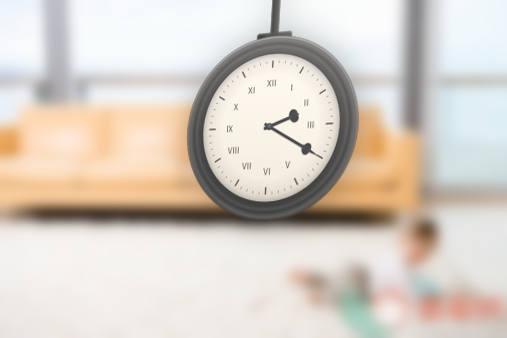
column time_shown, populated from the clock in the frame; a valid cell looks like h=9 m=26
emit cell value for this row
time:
h=2 m=20
